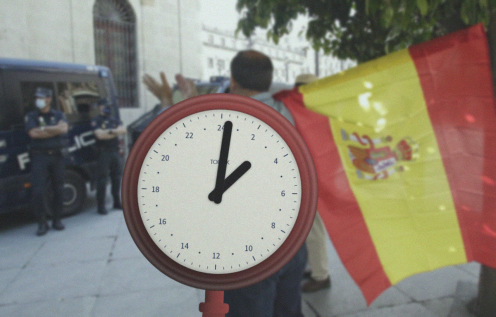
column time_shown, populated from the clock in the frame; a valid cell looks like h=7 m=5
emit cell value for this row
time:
h=3 m=1
